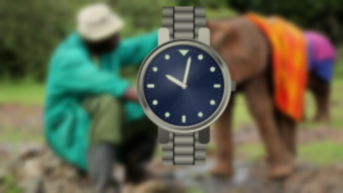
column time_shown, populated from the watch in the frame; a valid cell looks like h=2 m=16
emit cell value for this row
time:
h=10 m=2
